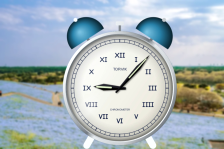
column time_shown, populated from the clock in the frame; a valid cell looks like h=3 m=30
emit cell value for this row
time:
h=9 m=7
